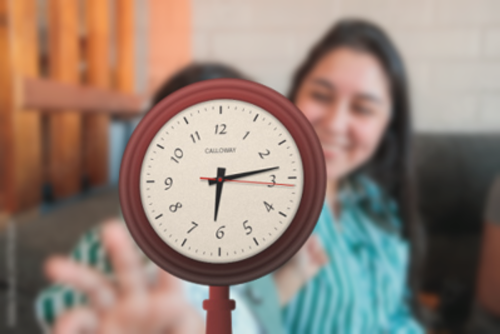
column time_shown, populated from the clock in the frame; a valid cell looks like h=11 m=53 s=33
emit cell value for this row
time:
h=6 m=13 s=16
